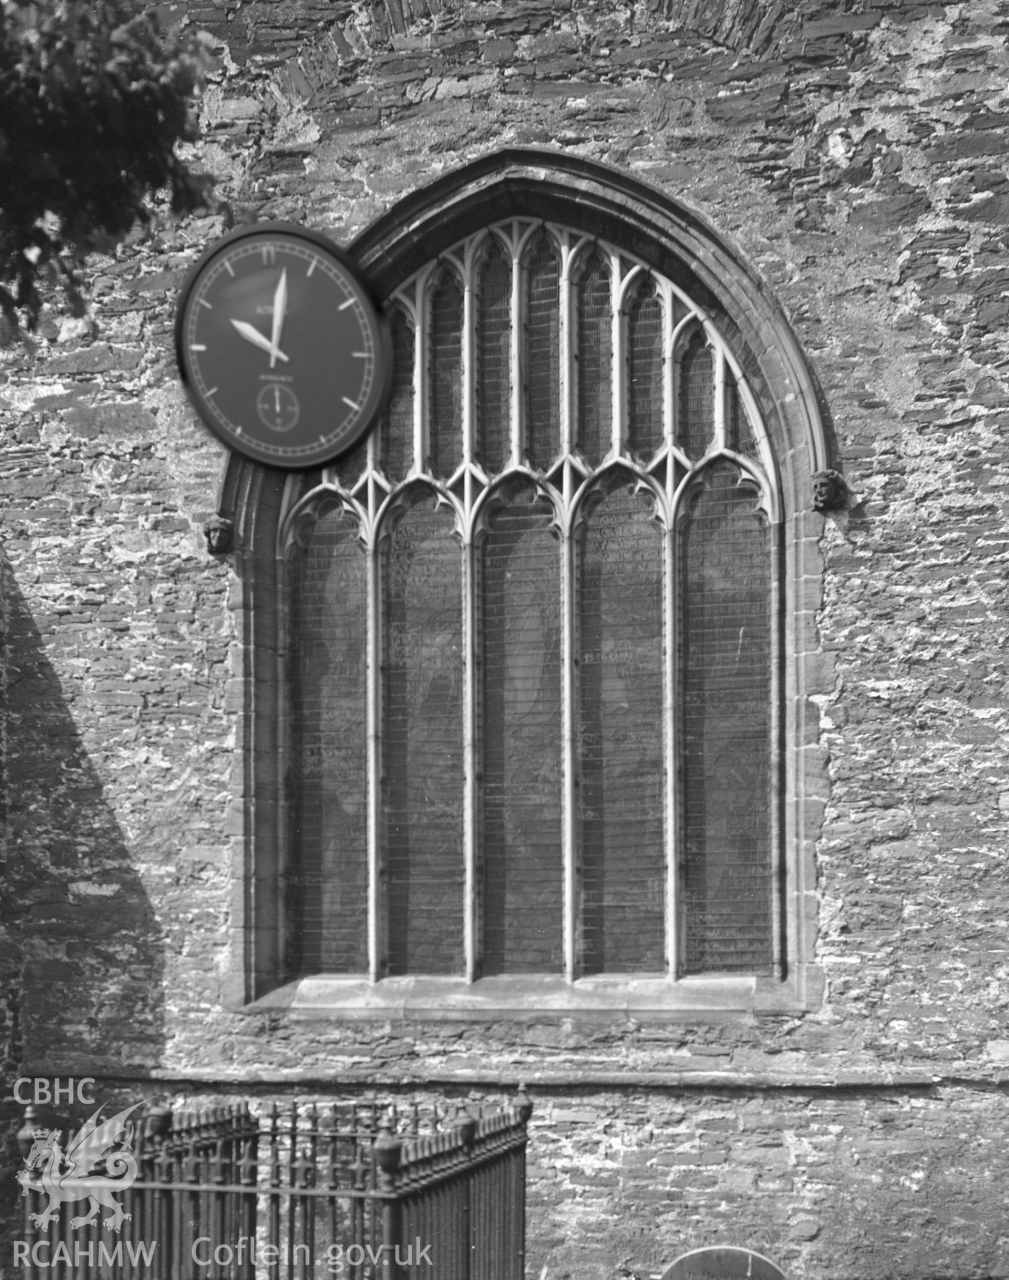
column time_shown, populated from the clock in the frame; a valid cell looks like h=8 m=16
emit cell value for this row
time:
h=10 m=2
